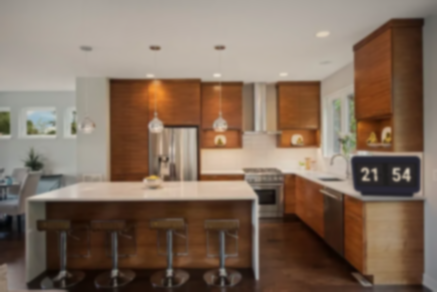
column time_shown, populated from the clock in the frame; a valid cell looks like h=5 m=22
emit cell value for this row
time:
h=21 m=54
